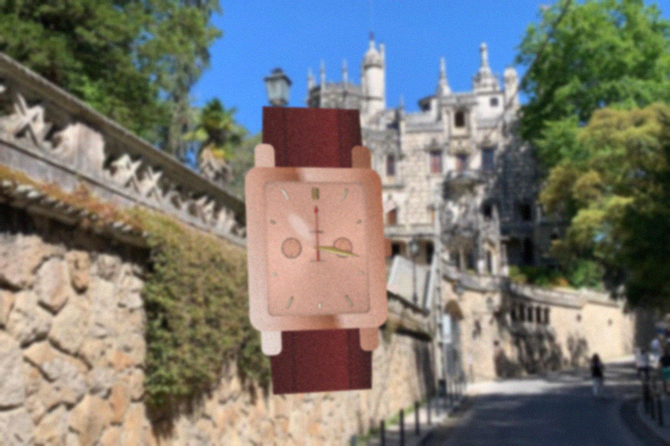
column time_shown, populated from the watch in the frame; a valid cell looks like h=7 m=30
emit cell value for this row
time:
h=3 m=17
